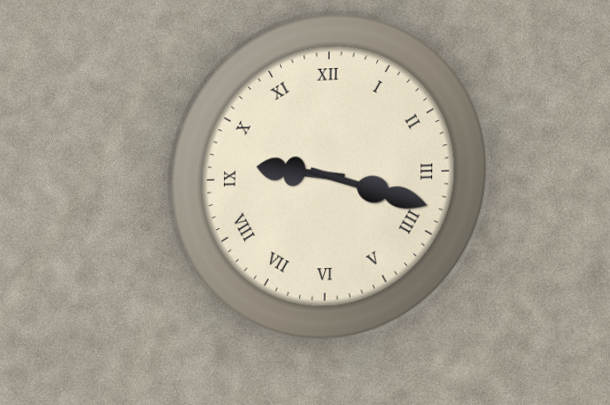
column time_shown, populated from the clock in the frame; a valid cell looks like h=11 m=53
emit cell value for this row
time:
h=9 m=18
